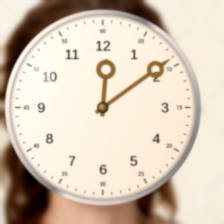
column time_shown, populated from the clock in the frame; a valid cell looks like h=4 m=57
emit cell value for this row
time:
h=12 m=9
